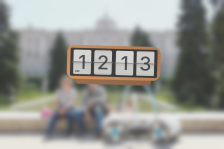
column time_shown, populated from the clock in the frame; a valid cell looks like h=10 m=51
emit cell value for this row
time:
h=12 m=13
